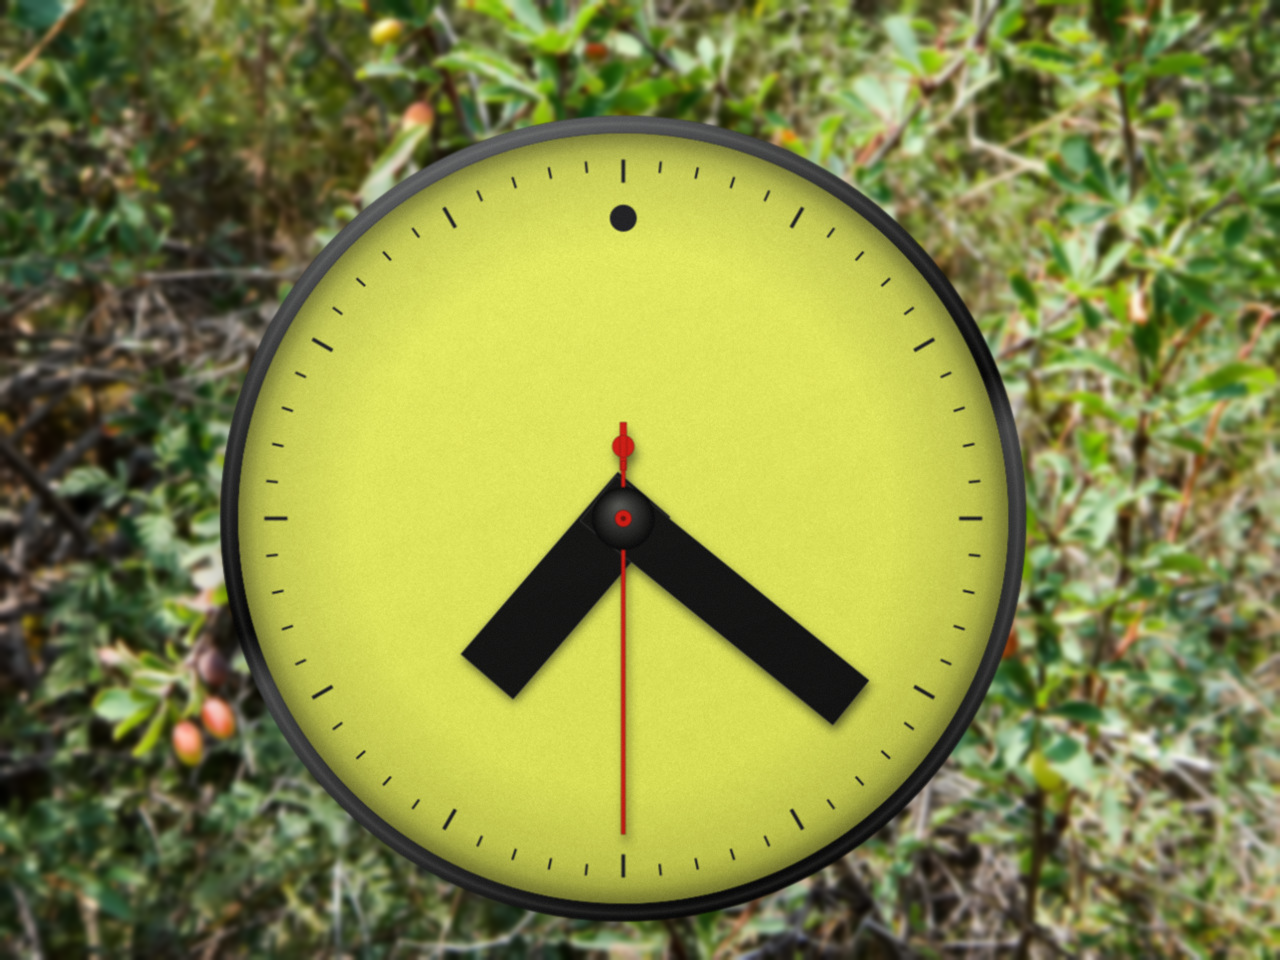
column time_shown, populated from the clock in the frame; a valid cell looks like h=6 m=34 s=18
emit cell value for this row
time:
h=7 m=21 s=30
